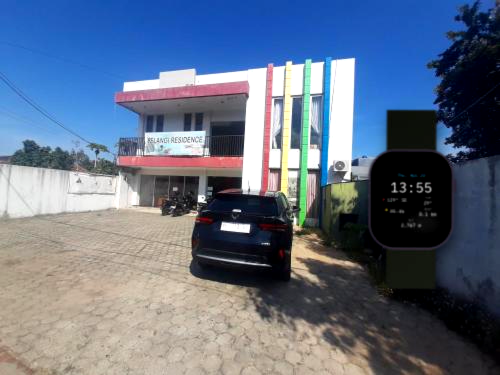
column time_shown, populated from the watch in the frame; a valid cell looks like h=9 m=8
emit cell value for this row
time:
h=13 m=55
